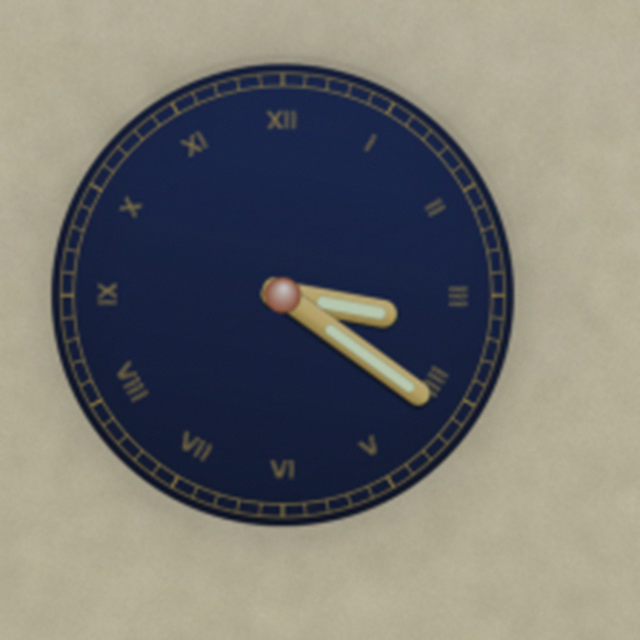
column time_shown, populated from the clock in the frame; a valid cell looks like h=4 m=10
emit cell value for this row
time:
h=3 m=21
